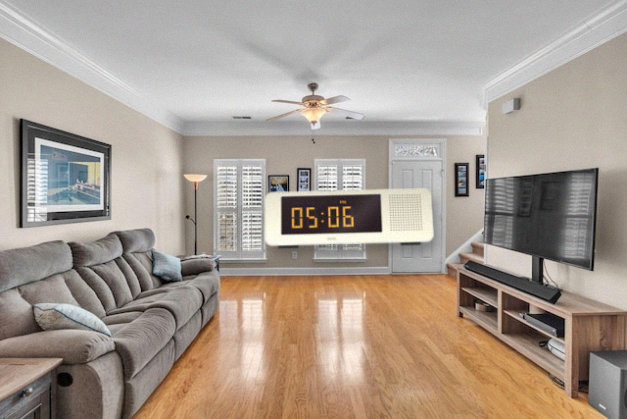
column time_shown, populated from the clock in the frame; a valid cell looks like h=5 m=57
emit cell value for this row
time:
h=5 m=6
